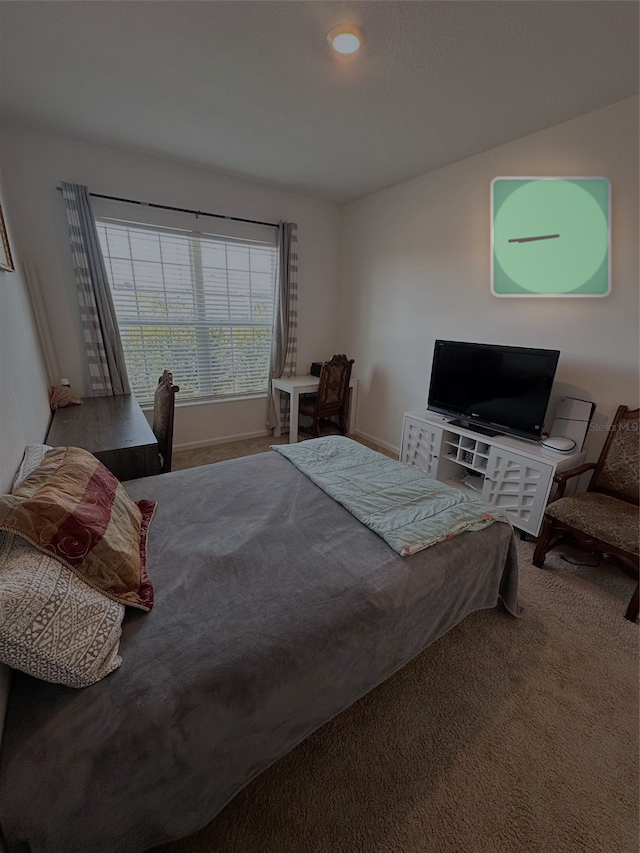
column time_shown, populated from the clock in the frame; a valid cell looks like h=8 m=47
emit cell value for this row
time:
h=8 m=44
